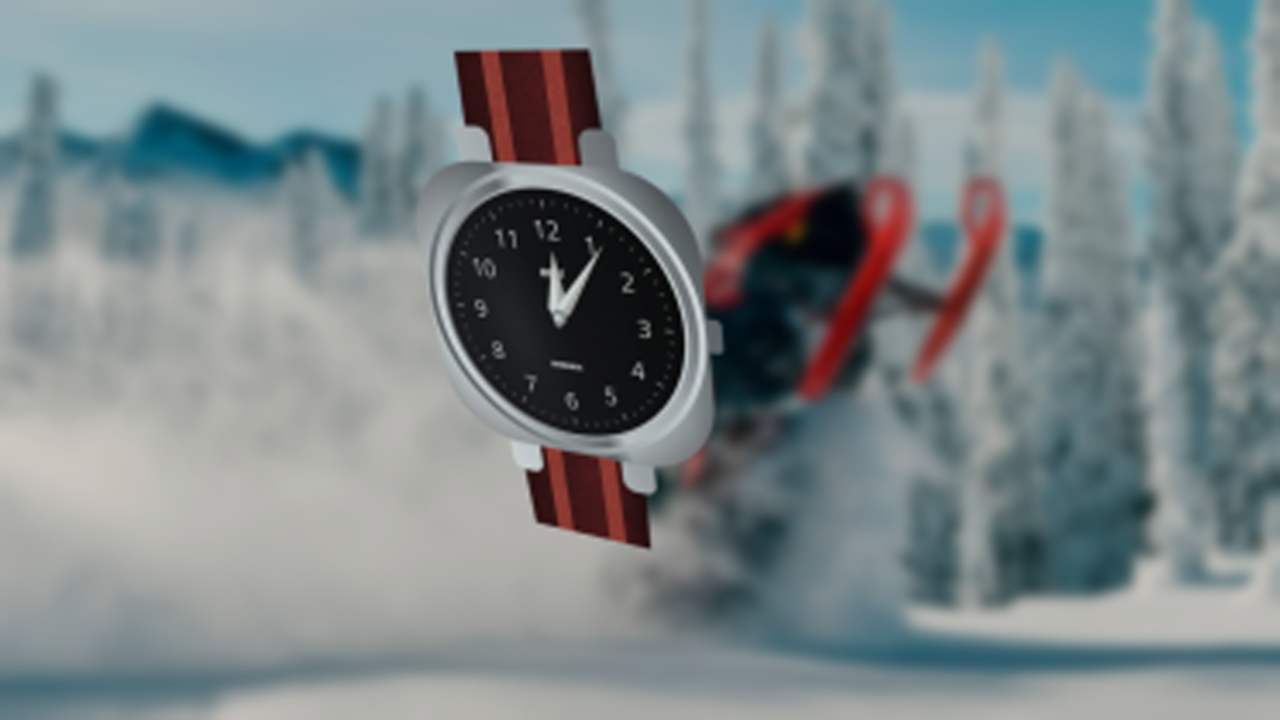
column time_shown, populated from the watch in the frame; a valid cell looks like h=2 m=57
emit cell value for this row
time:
h=12 m=6
